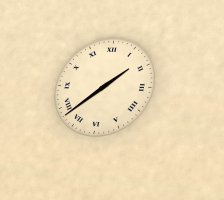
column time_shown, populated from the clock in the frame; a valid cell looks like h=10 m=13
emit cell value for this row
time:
h=1 m=38
